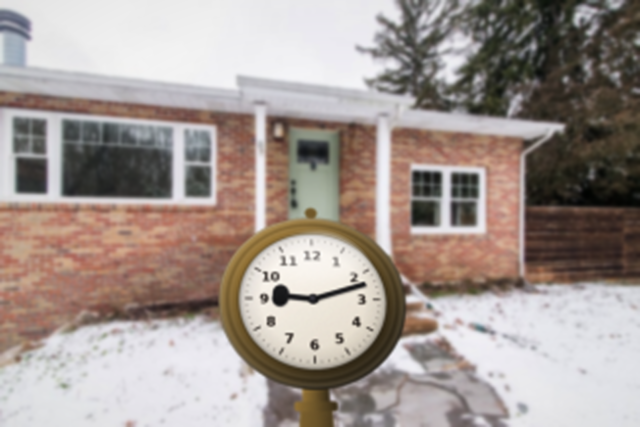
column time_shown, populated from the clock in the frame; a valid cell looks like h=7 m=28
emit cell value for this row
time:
h=9 m=12
